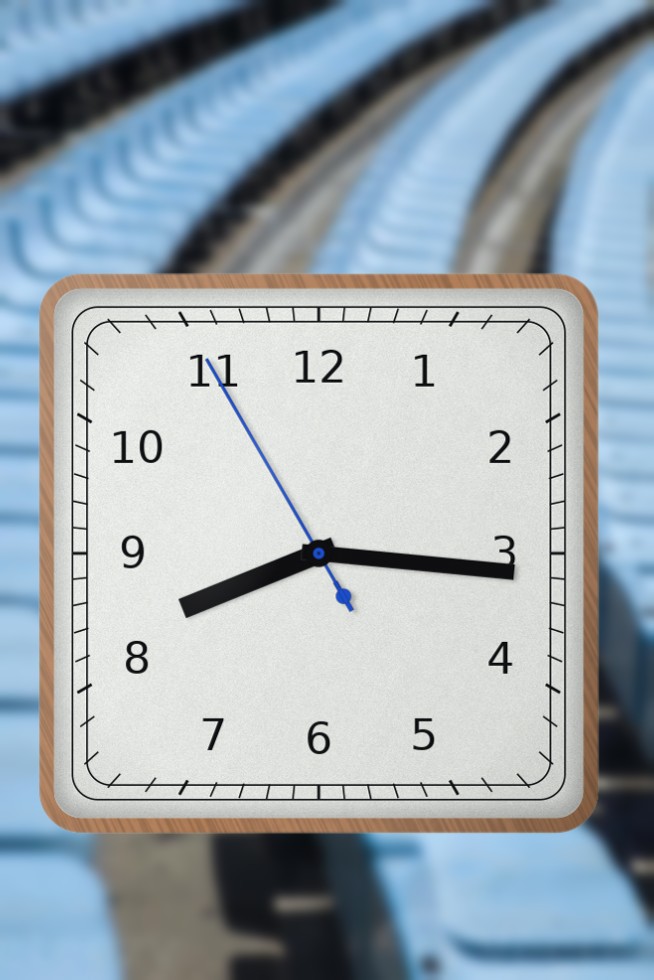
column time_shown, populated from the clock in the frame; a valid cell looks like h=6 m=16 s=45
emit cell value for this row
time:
h=8 m=15 s=55
